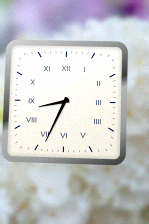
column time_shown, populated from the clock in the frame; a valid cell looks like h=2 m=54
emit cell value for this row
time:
h=8 m=34
